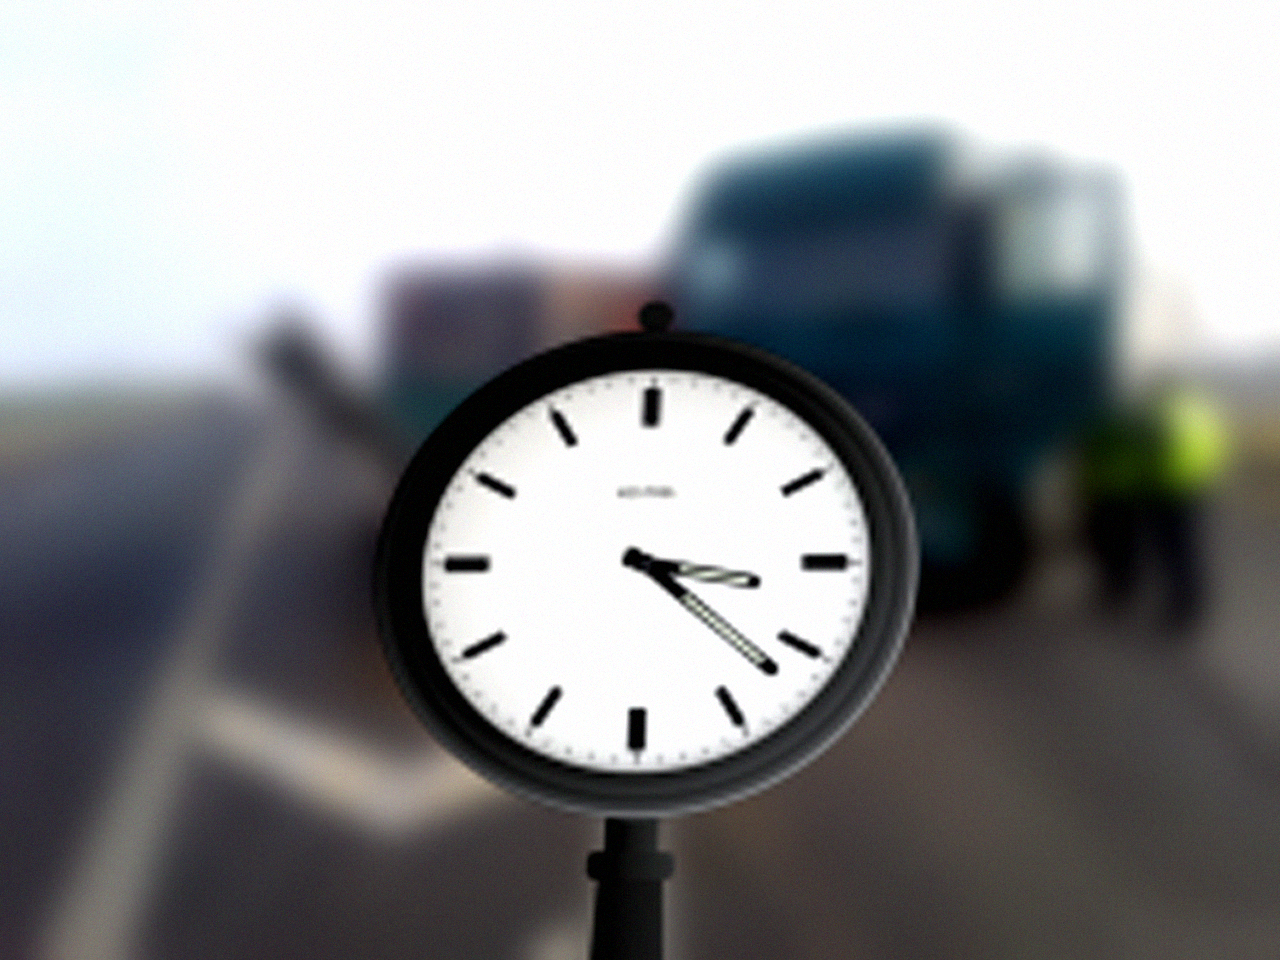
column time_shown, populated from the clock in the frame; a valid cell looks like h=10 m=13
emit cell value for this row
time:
h=3 m=22
